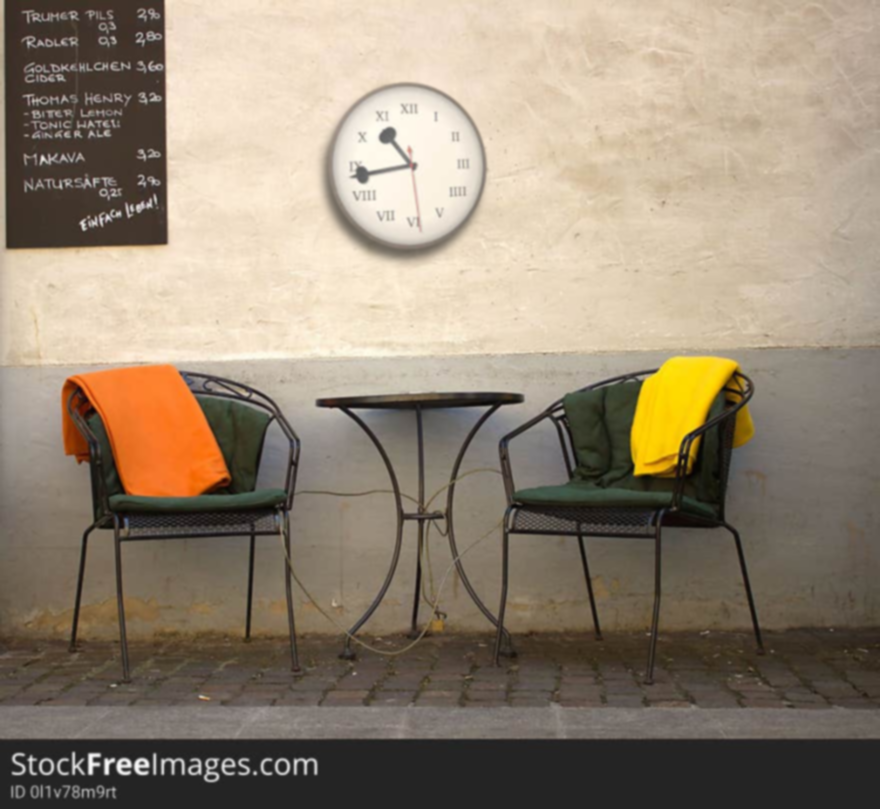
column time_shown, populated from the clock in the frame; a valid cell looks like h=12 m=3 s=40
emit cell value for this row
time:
h=10 m=43 s=29
